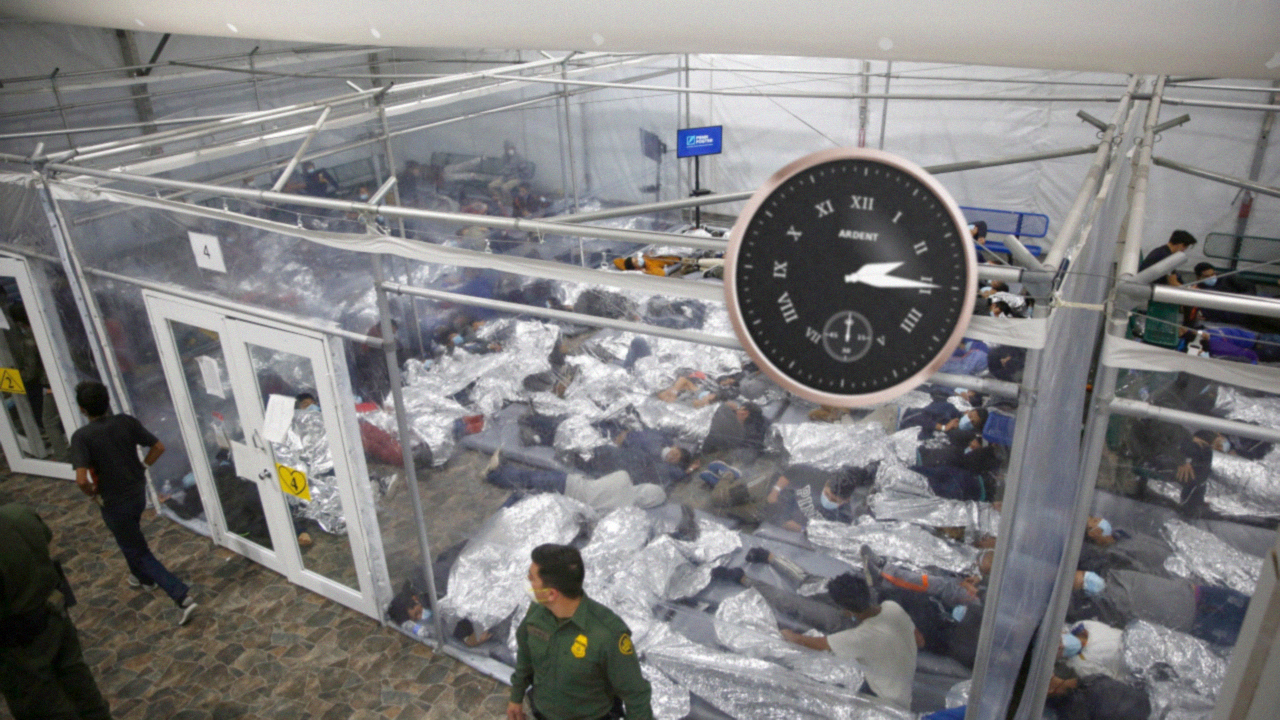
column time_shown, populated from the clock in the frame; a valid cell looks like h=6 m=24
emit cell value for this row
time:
h=2 m=15
